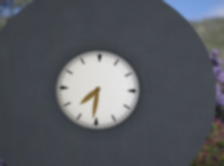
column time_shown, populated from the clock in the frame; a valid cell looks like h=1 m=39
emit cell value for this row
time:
h=7 m=31
